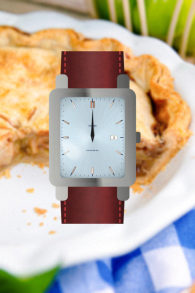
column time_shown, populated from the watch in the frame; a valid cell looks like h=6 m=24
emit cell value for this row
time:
h=12 m=0
